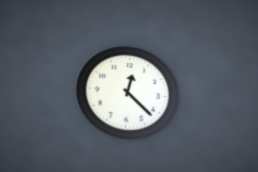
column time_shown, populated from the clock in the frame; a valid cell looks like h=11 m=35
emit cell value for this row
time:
h=12 m=22
